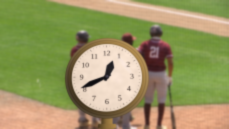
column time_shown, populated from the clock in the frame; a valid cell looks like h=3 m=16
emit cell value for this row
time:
h=12 m=41
